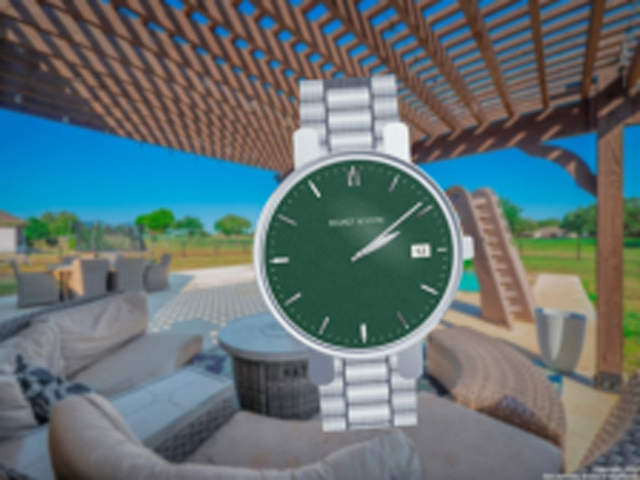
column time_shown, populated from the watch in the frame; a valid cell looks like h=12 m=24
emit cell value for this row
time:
h=2 m=9
